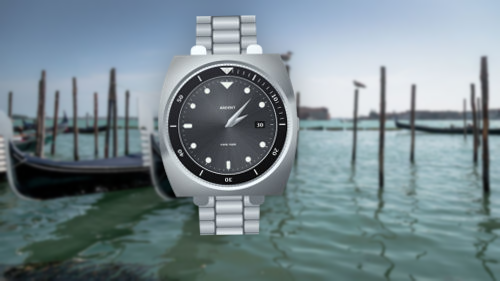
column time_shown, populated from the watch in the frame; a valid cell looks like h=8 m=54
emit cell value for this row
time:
h=2 m=7
